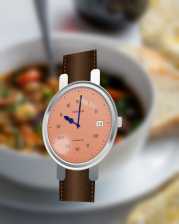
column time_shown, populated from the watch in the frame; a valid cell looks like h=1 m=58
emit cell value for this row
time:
h=10 m=1
